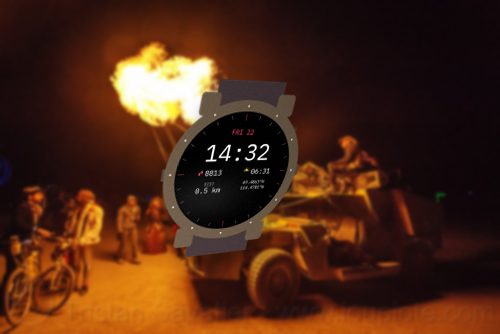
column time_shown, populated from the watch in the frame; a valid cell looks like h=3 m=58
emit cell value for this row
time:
h=14 m=32
